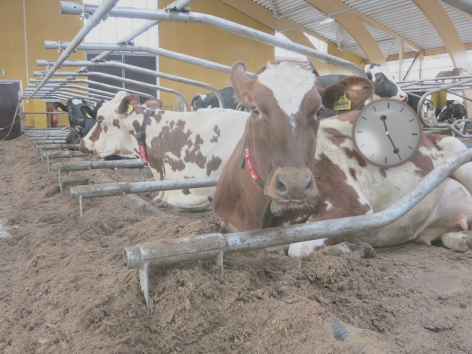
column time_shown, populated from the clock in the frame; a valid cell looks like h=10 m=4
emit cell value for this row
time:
h=11 m=25
